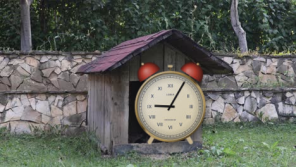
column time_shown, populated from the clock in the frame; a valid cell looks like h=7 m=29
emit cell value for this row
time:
h=9 m=5
